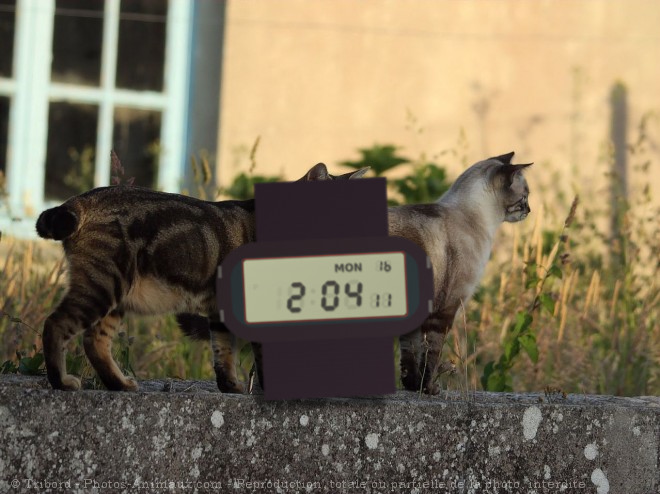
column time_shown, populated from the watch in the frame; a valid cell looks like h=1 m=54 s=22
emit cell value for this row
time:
h=2 m=4 s=11
